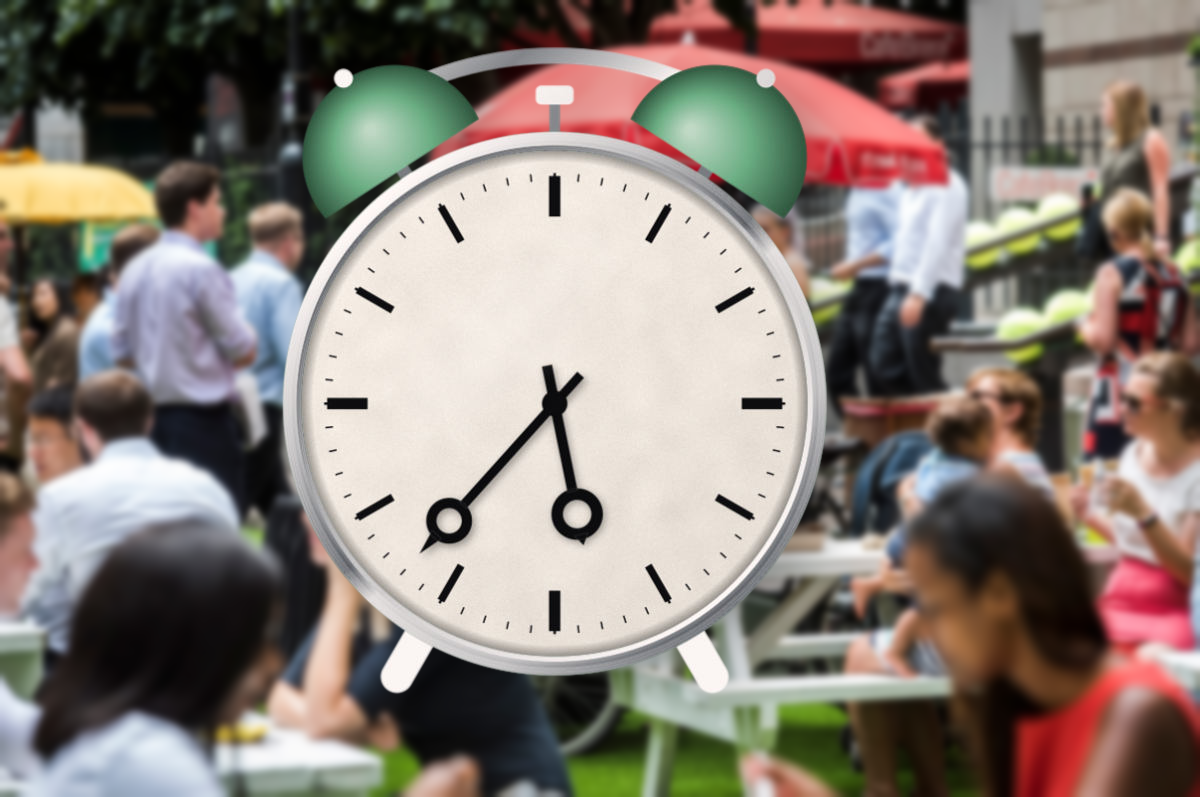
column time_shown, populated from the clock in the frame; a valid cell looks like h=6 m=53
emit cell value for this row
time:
h=5 m=37
